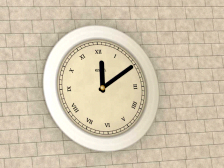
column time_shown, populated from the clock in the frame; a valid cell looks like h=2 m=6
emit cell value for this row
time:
h=12 m=10
